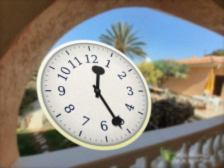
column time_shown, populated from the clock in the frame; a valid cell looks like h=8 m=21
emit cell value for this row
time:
h=12 m=26
